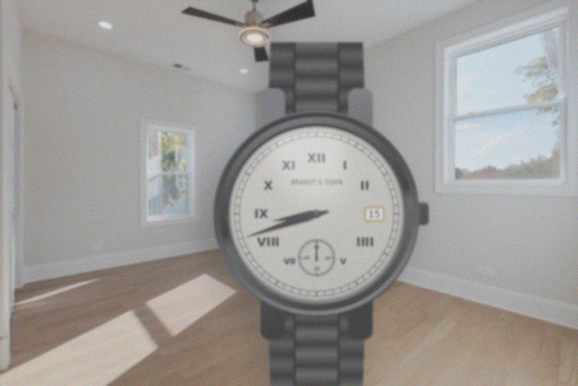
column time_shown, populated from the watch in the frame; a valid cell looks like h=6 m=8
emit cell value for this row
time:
h=8 m=42
